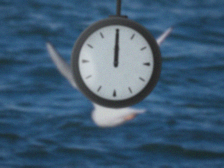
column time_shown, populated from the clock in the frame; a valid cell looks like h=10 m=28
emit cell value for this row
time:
h=12 m=0
